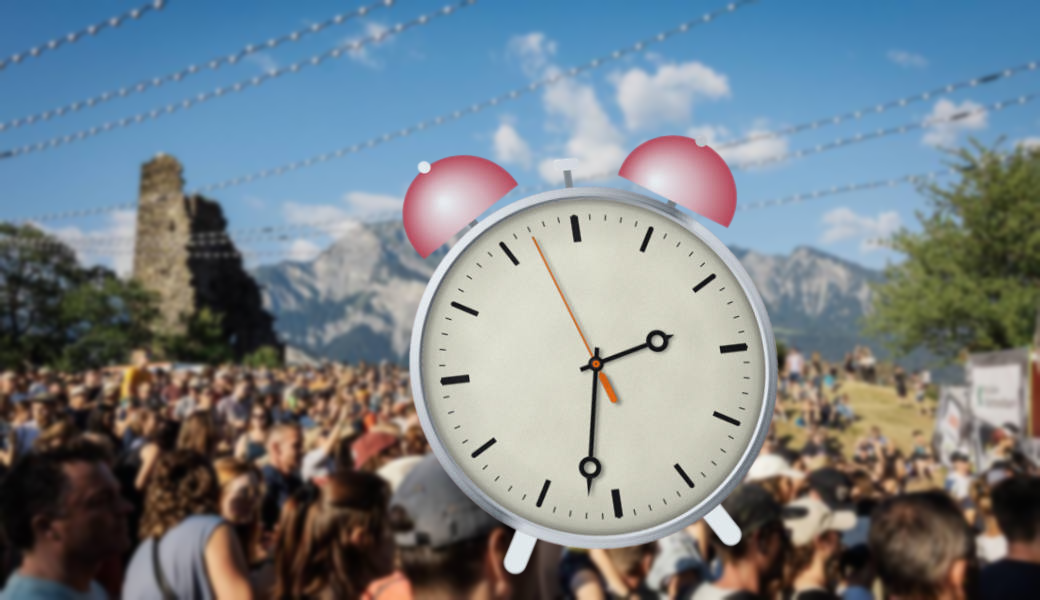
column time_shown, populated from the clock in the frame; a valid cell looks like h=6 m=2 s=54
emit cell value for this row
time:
h=2 m=31 s=57
